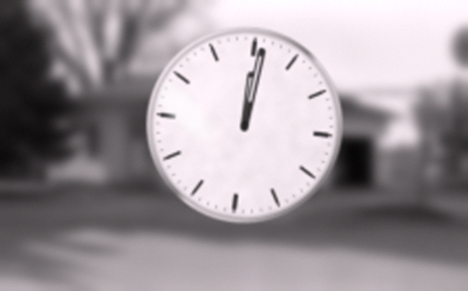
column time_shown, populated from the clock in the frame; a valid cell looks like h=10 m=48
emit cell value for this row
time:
h=12 m=1
